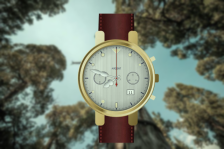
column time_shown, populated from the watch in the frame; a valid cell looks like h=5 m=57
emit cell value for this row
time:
h=7 m=48
